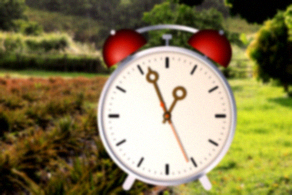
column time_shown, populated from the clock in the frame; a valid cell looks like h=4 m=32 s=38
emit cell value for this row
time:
h=12 m=56 s=26
